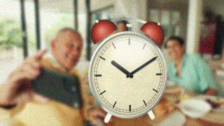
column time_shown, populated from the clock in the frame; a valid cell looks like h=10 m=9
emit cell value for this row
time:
h=10 m=10
